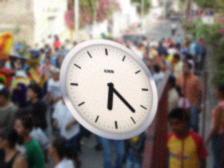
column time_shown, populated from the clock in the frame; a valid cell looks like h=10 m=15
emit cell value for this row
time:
h=6 m=23
